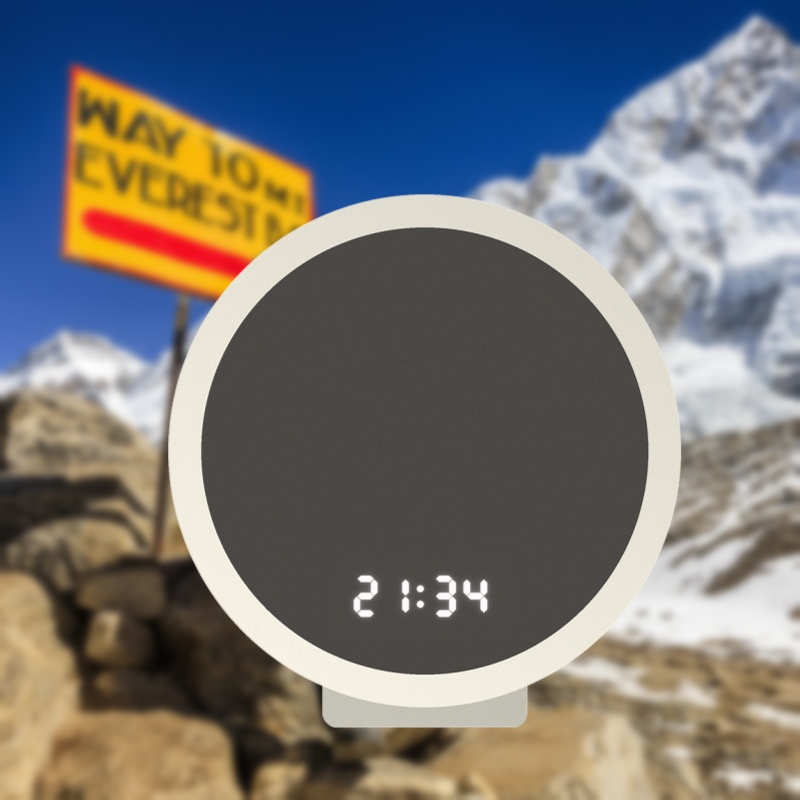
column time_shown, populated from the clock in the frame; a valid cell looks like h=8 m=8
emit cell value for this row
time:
h=21 m=34
